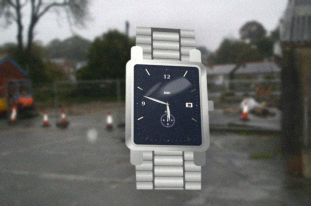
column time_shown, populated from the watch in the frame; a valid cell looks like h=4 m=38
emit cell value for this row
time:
h=5 m=48
